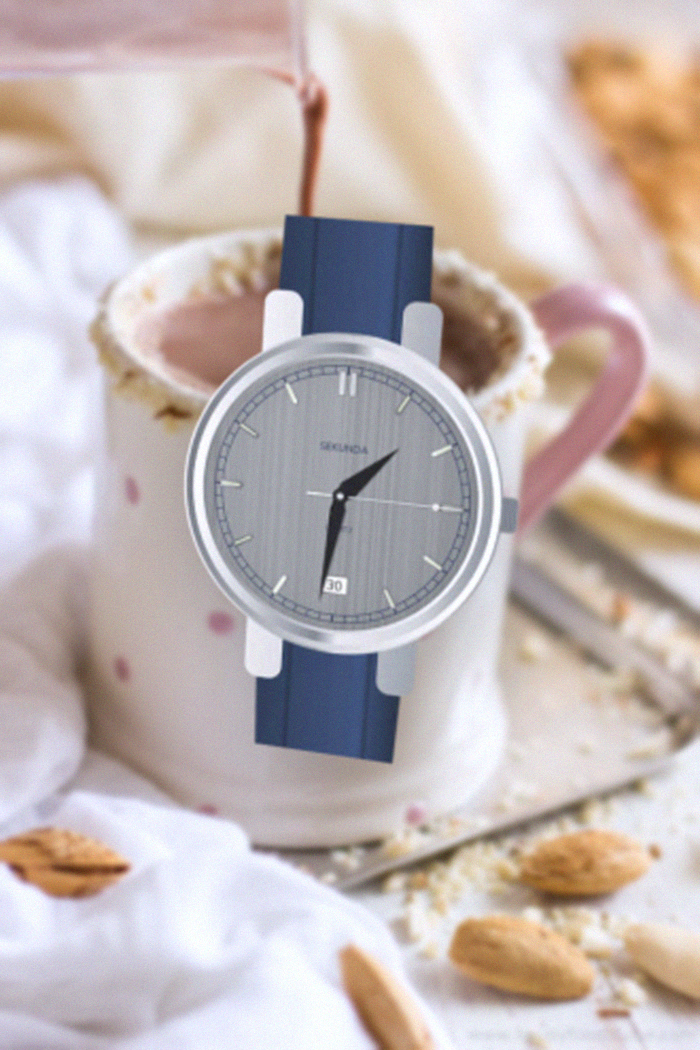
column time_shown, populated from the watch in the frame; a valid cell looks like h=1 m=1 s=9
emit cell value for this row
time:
h=1 m=31 s=15
